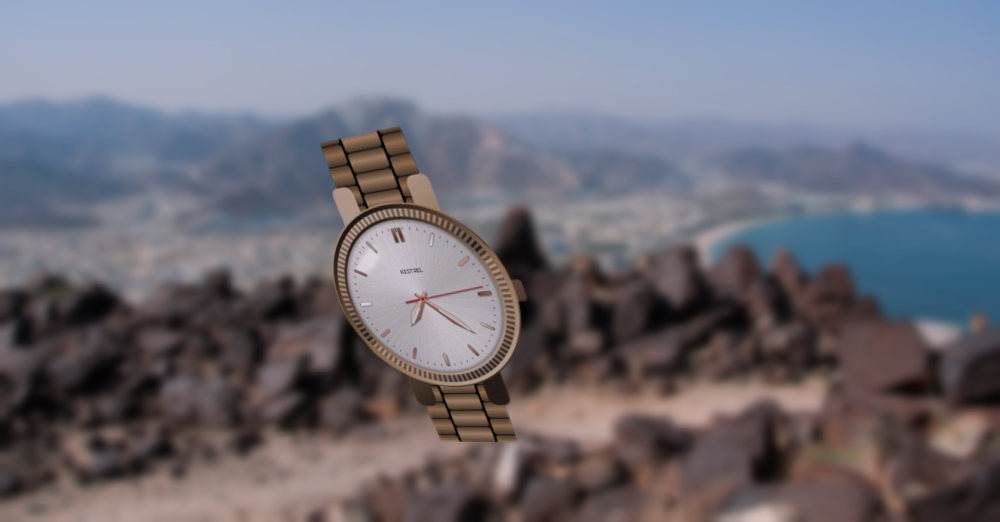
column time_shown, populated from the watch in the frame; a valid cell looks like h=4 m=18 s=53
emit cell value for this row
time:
h=7 m=22 s=14
